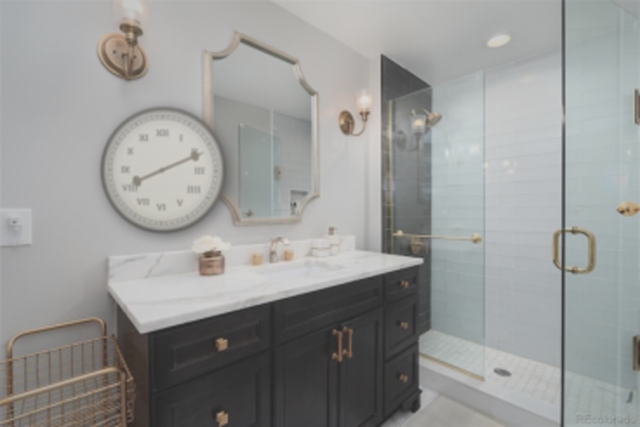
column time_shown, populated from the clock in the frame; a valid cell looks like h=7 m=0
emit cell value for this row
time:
h=8 m=11
